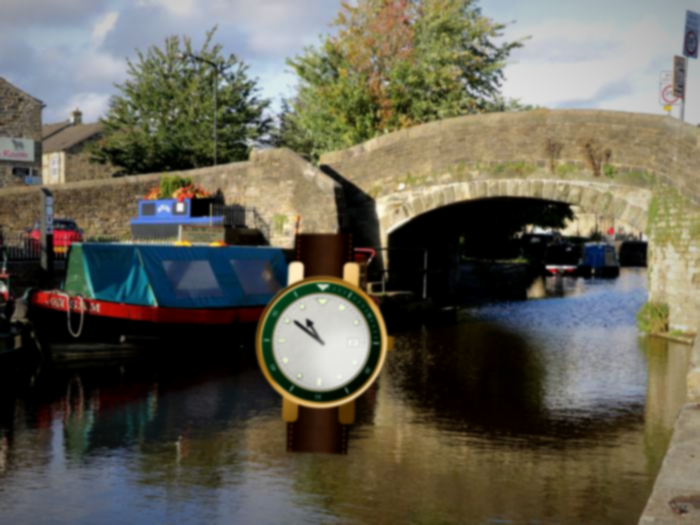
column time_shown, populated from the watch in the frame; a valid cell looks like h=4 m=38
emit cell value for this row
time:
h=10 m=51
